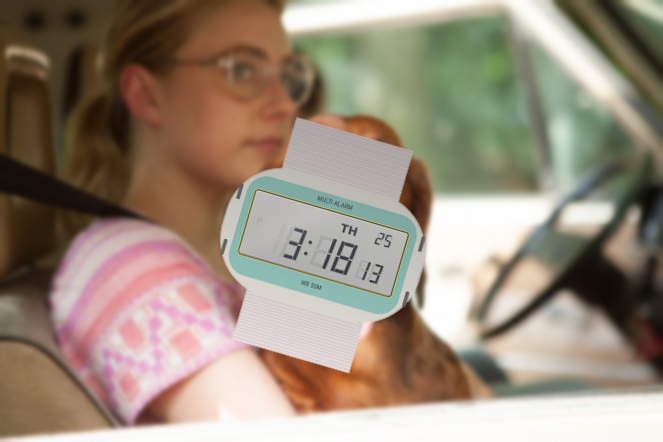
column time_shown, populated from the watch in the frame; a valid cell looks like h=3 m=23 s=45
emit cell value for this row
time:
h=3 m=18 s=13
